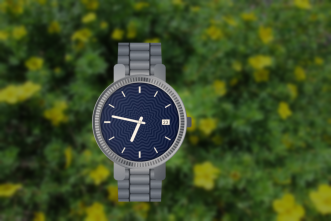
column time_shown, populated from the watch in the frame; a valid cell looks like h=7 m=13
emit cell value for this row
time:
h=6 m=47
